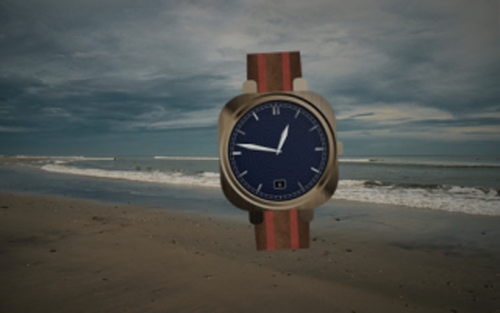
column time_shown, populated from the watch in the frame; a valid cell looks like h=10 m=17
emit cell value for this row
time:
h=12 m=47
